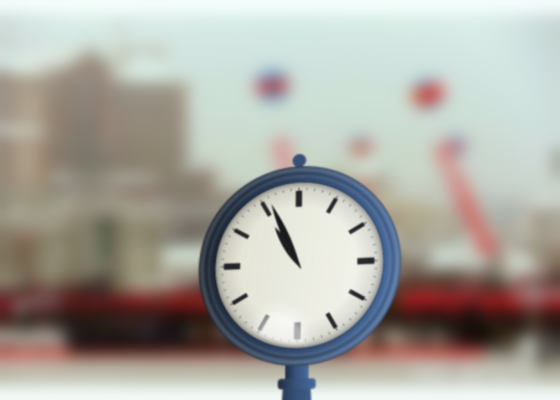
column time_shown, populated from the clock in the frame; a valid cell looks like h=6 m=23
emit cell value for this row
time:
h=10 m=56
